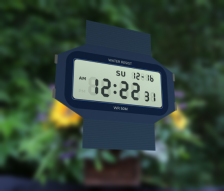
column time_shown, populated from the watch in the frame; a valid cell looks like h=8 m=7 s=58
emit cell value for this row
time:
h=12 m=22 s=31
